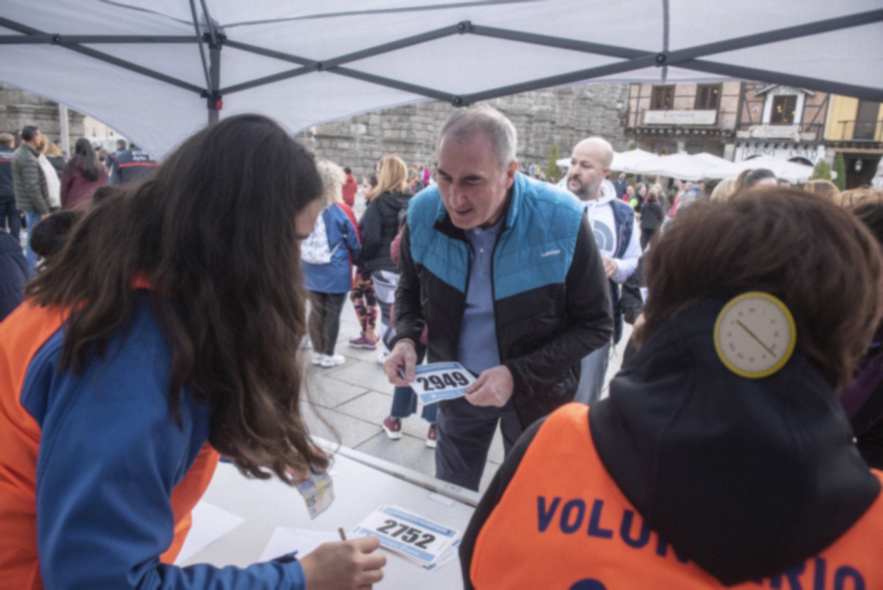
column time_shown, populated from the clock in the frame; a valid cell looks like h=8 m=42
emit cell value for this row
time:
h=10 m=22
